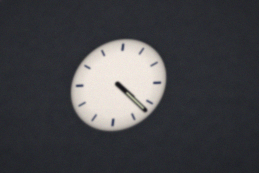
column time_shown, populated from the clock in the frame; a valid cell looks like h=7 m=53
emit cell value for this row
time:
h=4 m=22
